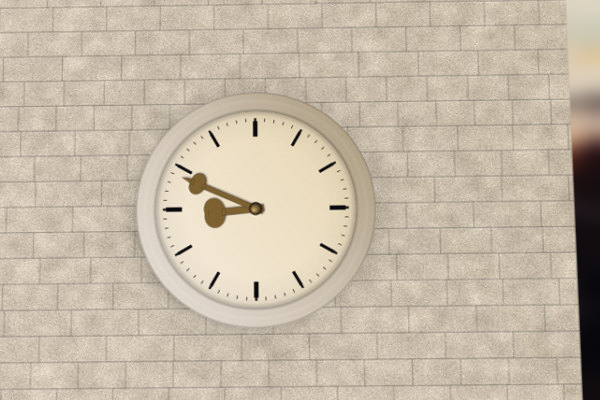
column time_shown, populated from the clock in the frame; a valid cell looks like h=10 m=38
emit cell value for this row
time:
h=8 m=49
